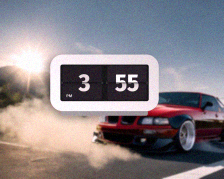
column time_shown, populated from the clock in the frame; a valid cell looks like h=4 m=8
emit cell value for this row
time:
h=3 m=55
